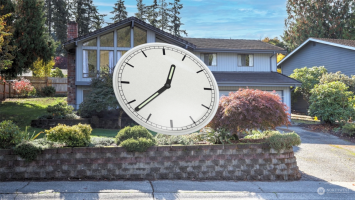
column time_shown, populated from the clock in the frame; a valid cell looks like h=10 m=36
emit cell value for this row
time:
h=12 m=38
